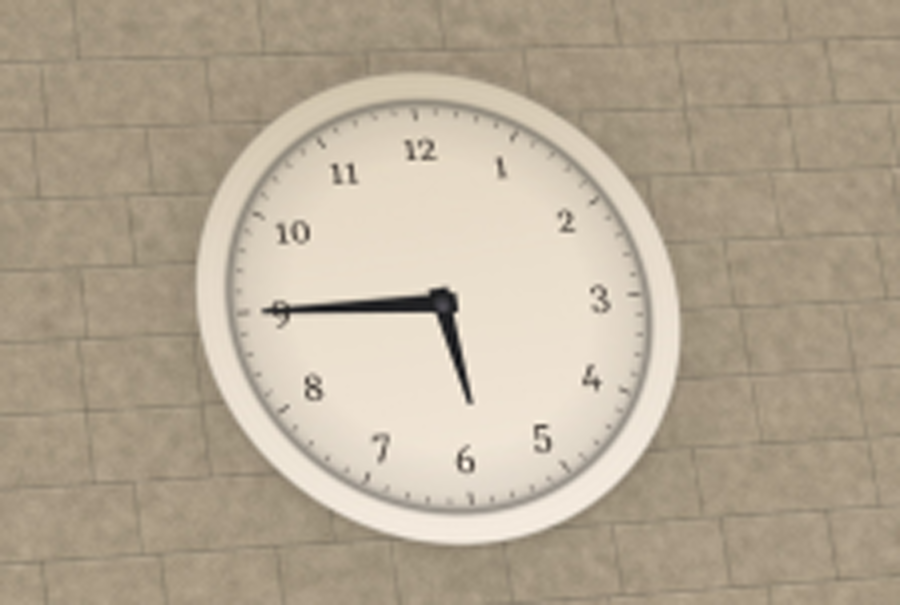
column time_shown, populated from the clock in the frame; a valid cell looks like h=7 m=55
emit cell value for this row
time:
h=5 m=45
